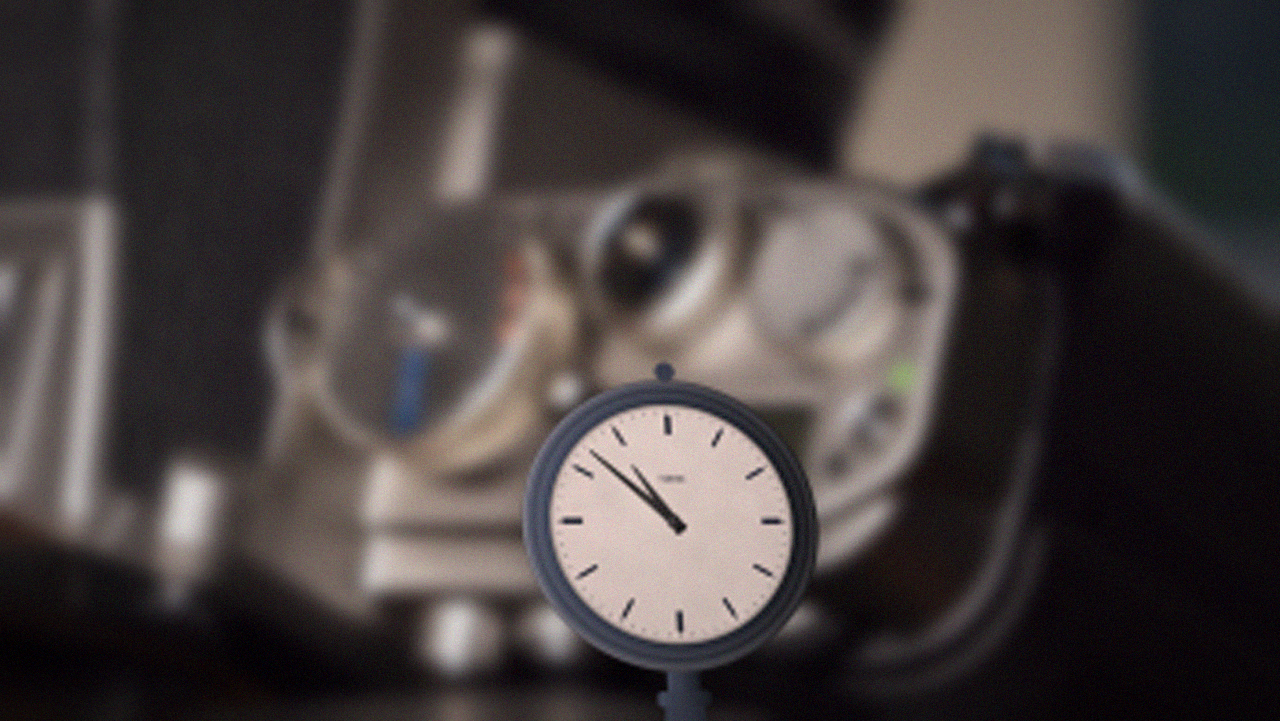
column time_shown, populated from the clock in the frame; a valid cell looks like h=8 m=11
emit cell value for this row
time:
h=10 m=52
